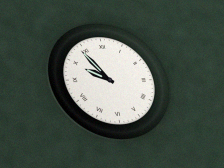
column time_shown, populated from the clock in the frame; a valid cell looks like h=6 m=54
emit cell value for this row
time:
h=9 m=54
